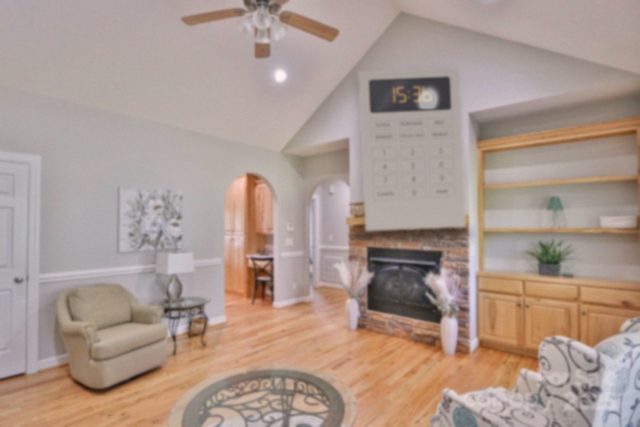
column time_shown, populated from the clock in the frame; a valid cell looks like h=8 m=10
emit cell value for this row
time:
h=15 m=36
